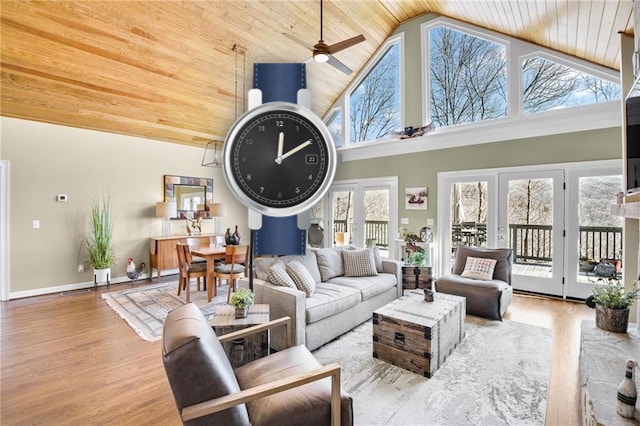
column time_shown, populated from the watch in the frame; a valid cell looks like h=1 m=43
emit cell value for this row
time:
h=12 m=10
